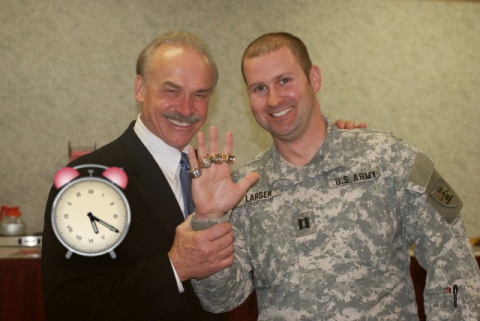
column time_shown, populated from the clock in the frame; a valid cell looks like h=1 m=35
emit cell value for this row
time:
h=5 m=20
